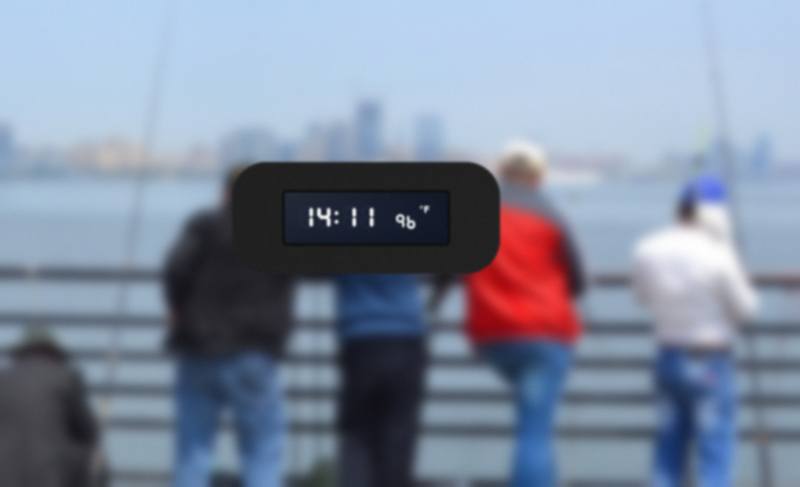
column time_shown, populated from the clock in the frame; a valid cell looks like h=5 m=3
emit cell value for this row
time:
h=14 m=11
